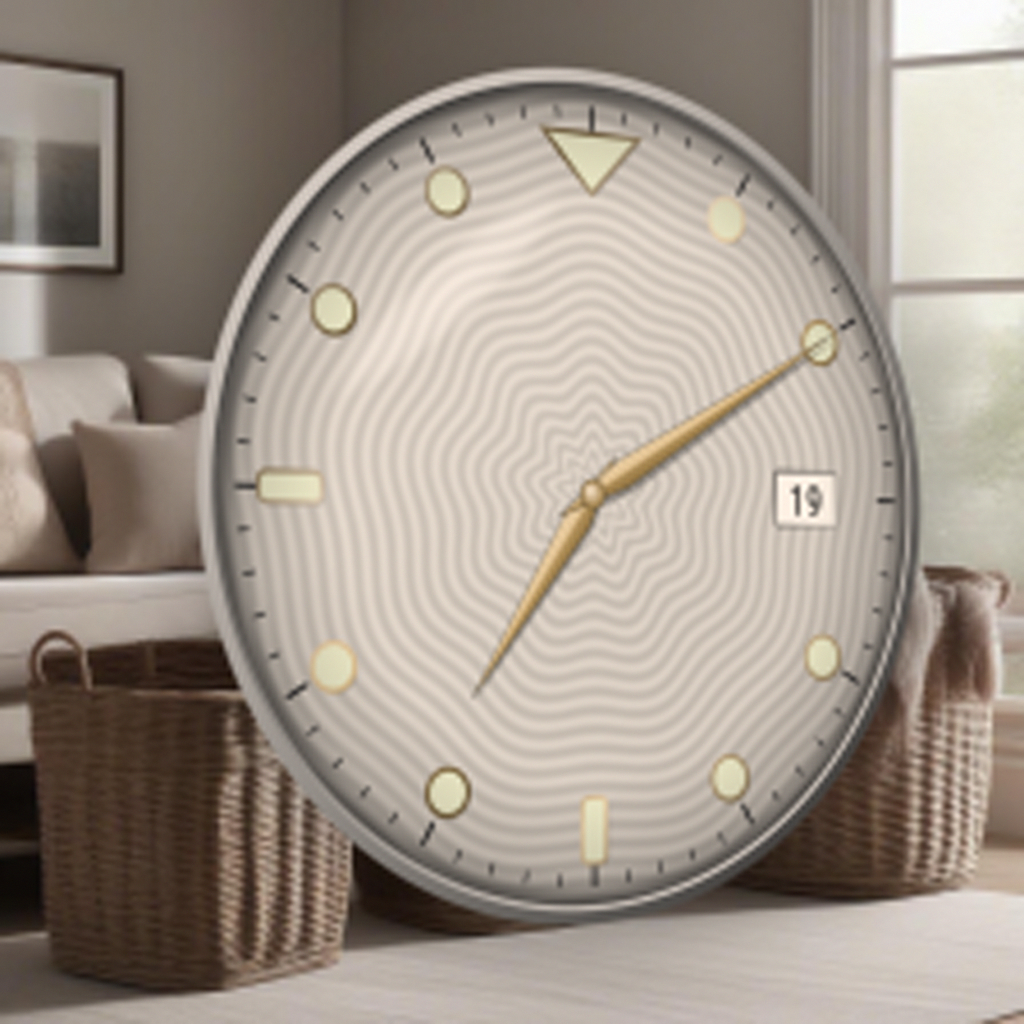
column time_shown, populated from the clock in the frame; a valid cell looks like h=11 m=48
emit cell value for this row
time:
h=7 m=10
